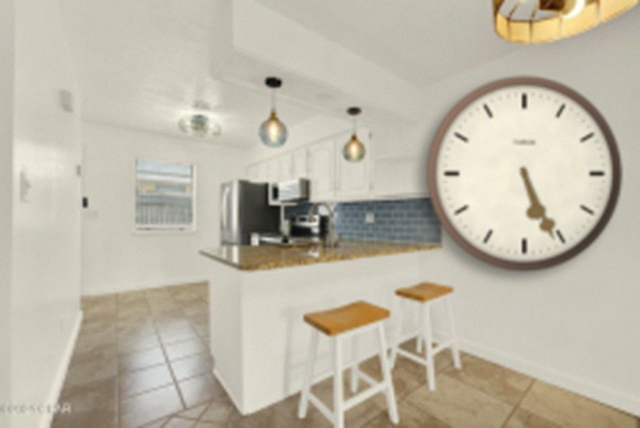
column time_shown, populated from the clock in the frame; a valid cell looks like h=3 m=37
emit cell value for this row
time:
h=5 m=26
